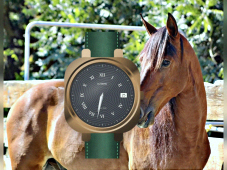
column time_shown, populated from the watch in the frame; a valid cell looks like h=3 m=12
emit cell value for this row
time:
h=6 m=32
